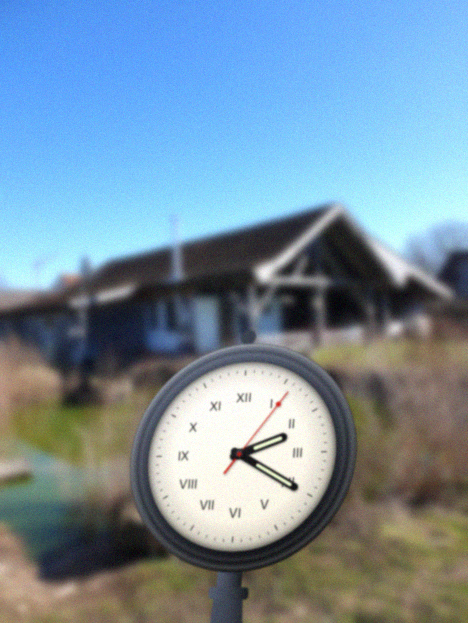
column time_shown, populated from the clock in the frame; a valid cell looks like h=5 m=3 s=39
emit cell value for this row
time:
h=2 m=20 s=6
